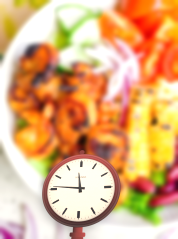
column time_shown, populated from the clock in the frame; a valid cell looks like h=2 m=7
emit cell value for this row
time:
h=11 m=46
